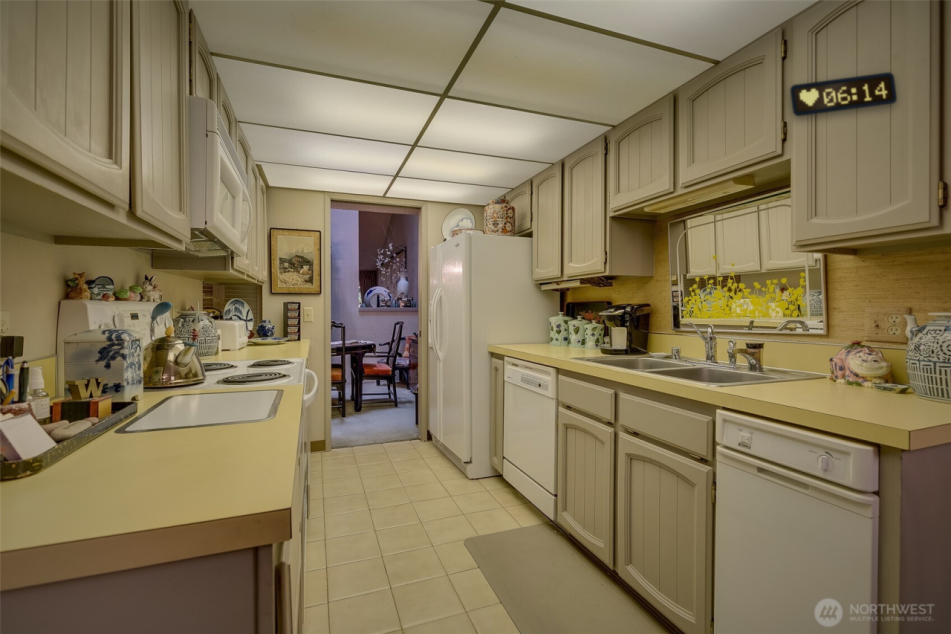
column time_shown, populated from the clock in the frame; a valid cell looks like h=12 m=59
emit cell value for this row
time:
h=6 m=14
